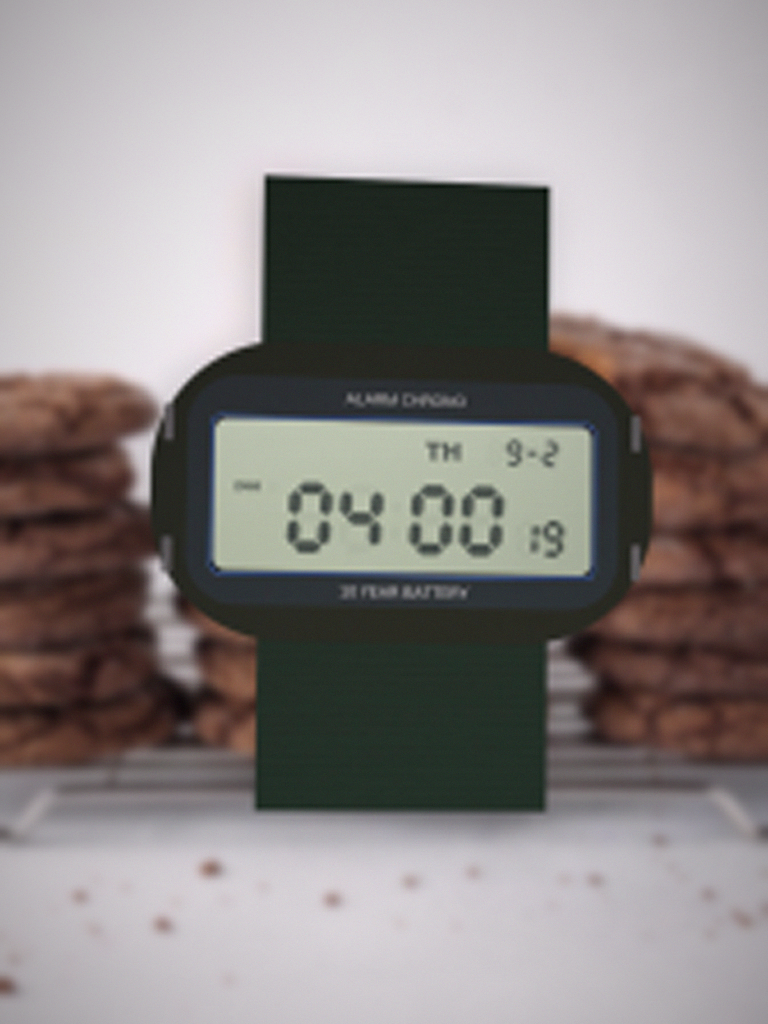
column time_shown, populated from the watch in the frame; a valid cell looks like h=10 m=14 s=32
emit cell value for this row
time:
h=4 m=0 s=19
